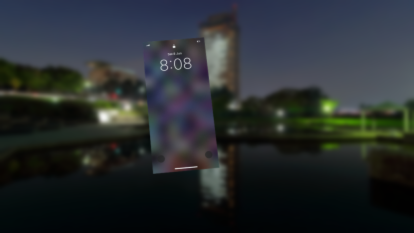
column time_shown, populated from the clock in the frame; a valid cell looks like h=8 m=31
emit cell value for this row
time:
h=8 m=8
